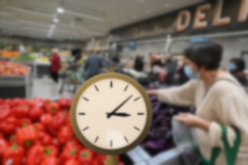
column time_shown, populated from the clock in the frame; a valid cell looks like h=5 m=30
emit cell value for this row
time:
h=3 m=8
